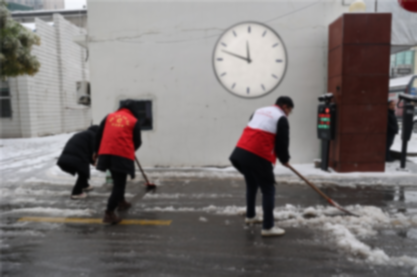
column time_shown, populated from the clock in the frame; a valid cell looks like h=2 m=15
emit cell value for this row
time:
h=11 m=48
